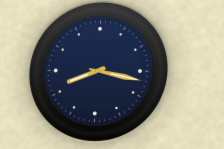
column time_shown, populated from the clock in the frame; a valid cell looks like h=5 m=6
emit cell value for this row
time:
h=8 m=17
